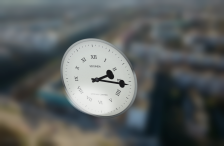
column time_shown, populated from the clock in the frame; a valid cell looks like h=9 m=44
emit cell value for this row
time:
h=2 m=16
